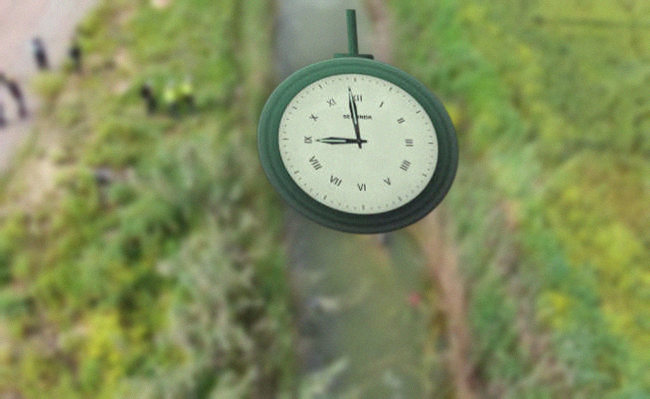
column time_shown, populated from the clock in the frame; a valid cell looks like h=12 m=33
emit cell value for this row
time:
h=8 m=59
